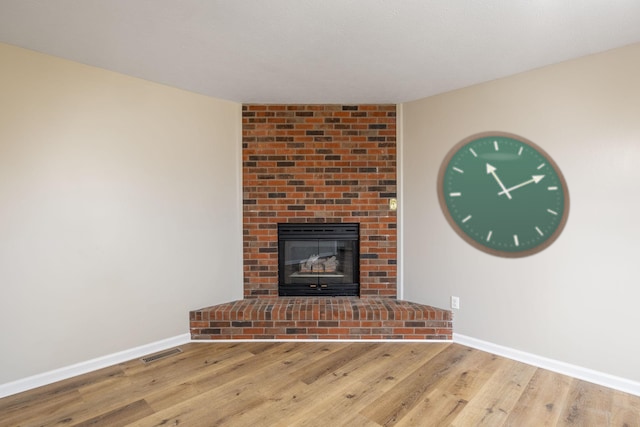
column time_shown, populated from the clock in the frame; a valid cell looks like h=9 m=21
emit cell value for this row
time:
h=11 m=12
